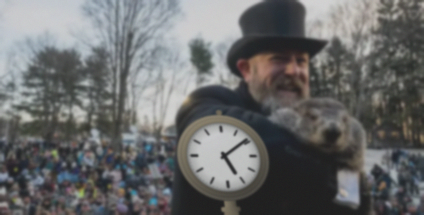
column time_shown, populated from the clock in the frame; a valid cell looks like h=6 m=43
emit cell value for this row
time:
h=5 m=9
